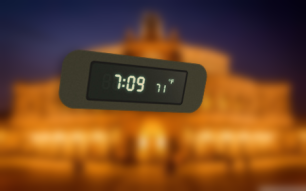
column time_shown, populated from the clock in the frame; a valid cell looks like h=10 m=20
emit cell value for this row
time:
h=7 m=9
